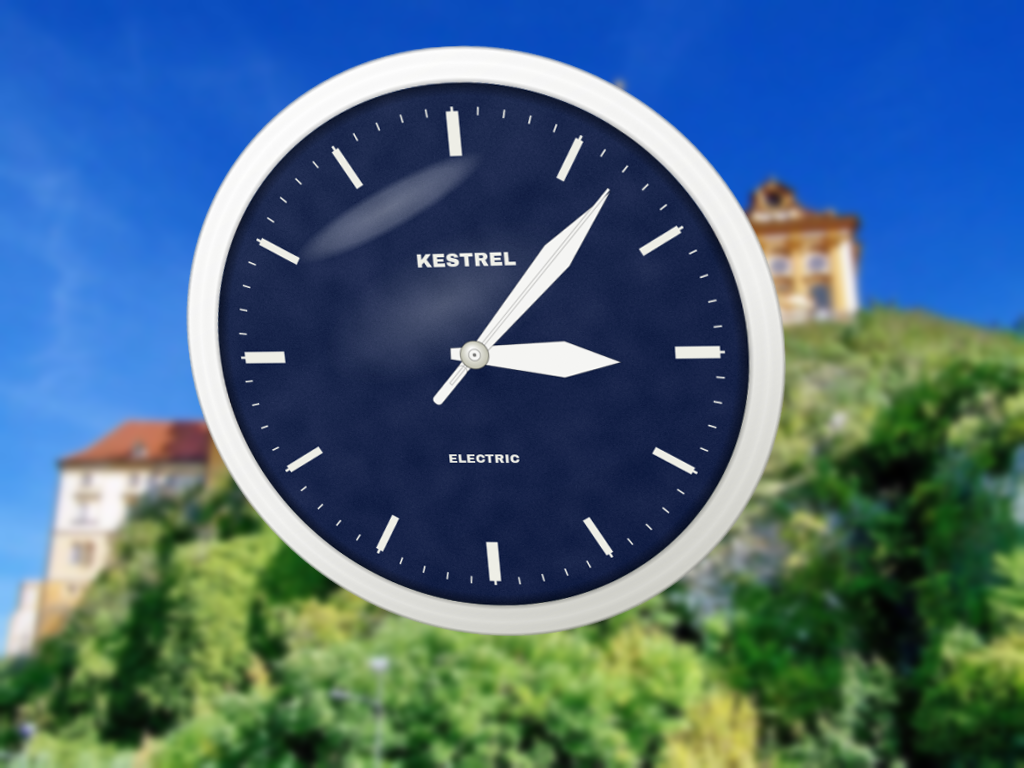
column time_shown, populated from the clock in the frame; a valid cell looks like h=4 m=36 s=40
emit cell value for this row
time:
h=3 m=7 s=7
